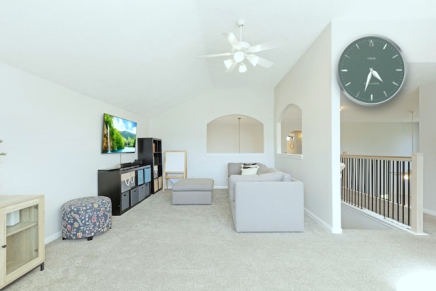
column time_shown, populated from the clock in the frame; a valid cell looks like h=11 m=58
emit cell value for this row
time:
h=4 m=33
